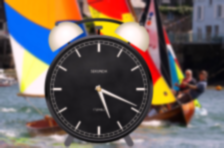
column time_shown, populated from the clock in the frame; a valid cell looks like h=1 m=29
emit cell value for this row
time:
h=5 m=19
